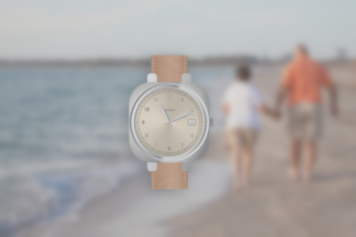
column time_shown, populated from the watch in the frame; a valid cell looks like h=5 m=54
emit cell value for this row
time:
h=11 m=11
